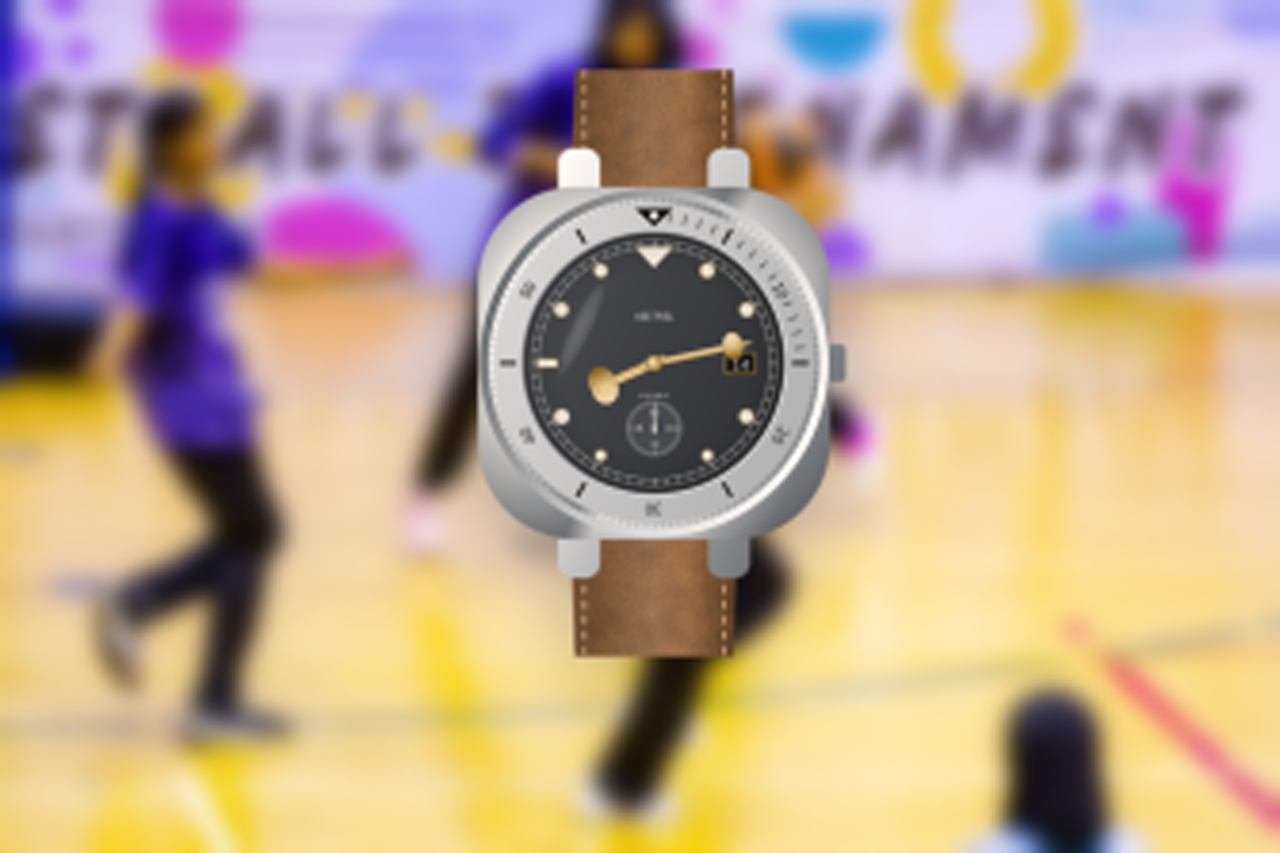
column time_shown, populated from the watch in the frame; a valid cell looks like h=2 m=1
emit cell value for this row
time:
h=8 m=13
